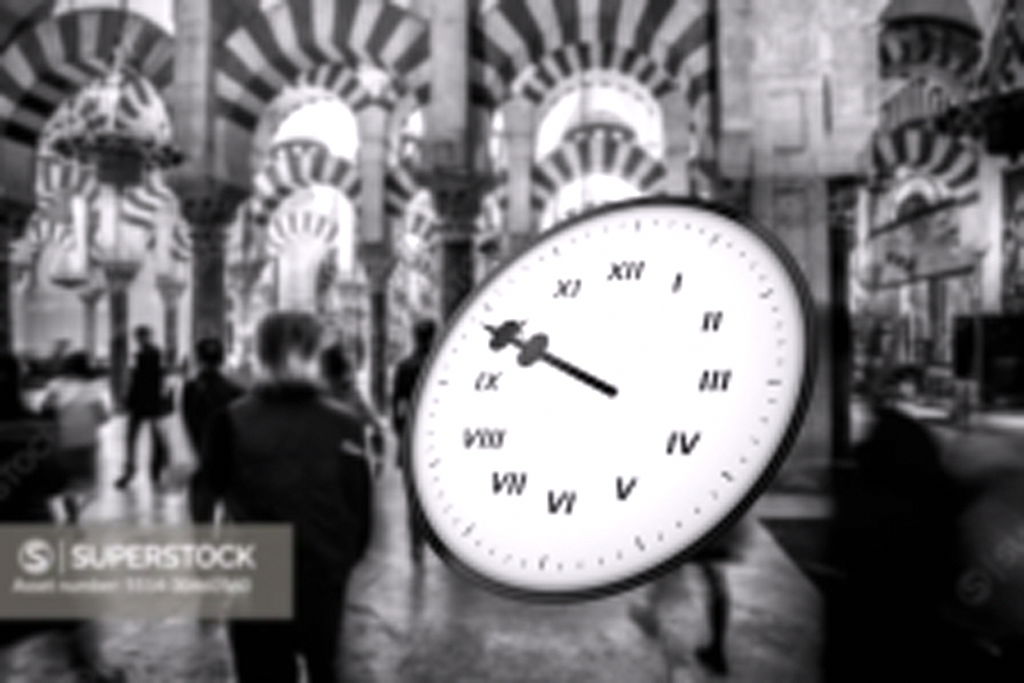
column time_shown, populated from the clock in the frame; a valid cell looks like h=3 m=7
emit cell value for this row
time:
h=9 m=49
